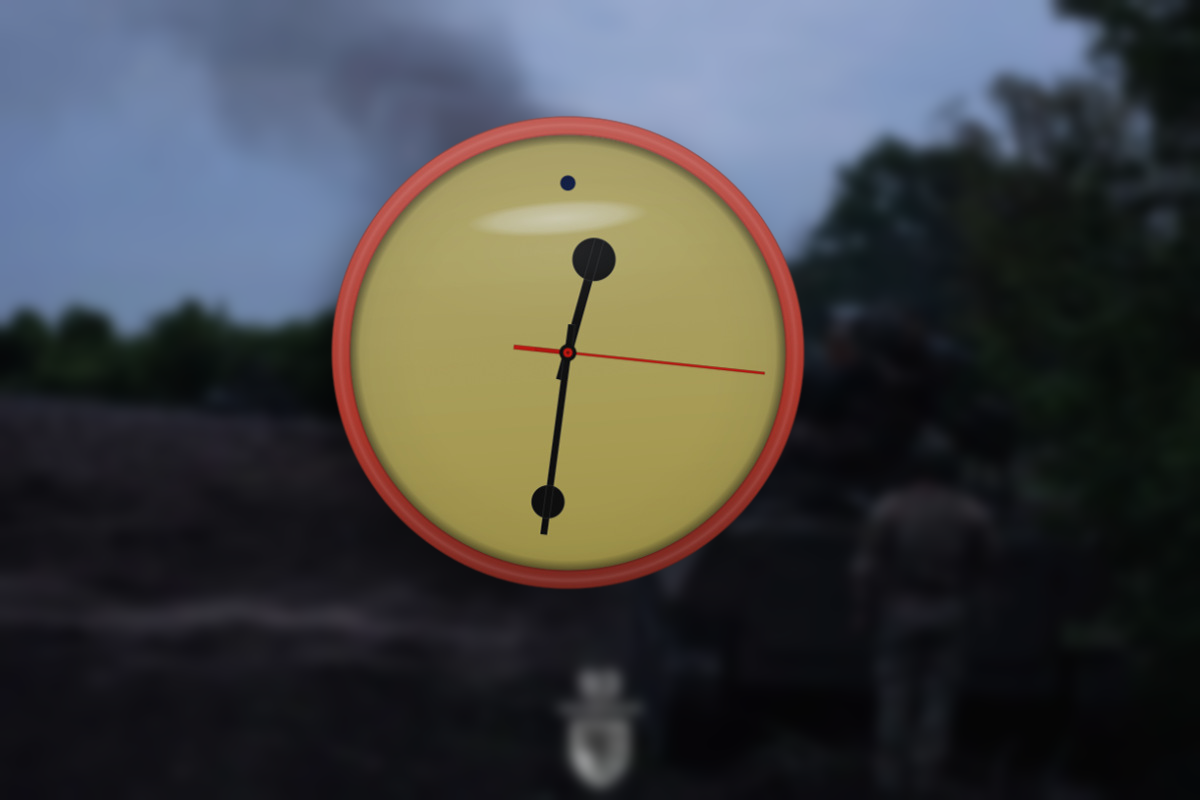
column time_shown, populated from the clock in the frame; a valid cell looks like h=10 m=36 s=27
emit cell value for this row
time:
h=12 m=31 s=16
